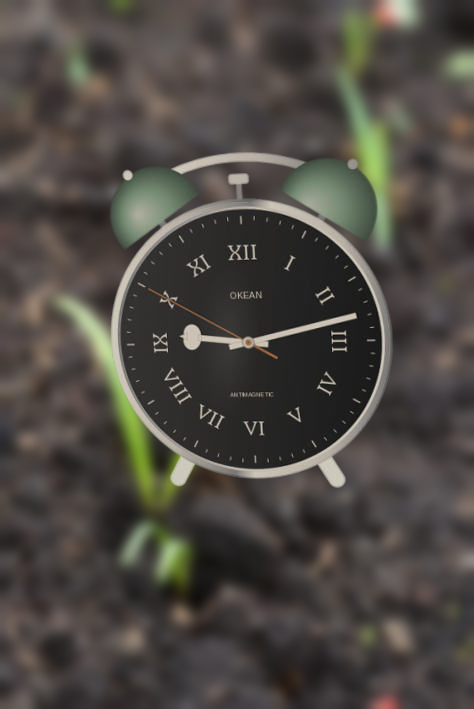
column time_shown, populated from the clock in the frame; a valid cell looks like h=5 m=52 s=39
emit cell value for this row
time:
h=9 m=12 s=50
